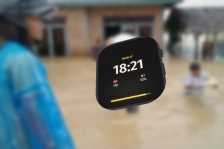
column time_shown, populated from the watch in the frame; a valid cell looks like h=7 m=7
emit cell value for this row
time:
h=18 m=21
